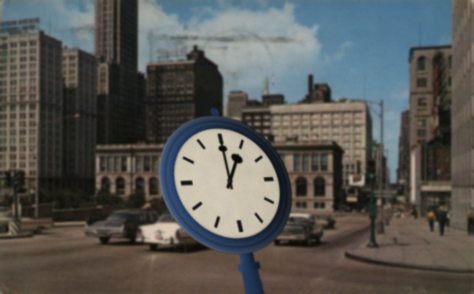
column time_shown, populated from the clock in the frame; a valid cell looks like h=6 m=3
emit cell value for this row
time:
h=1 m=0
